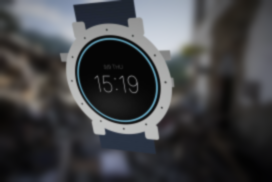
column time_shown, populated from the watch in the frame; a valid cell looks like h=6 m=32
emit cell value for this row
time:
h=15 m=19
